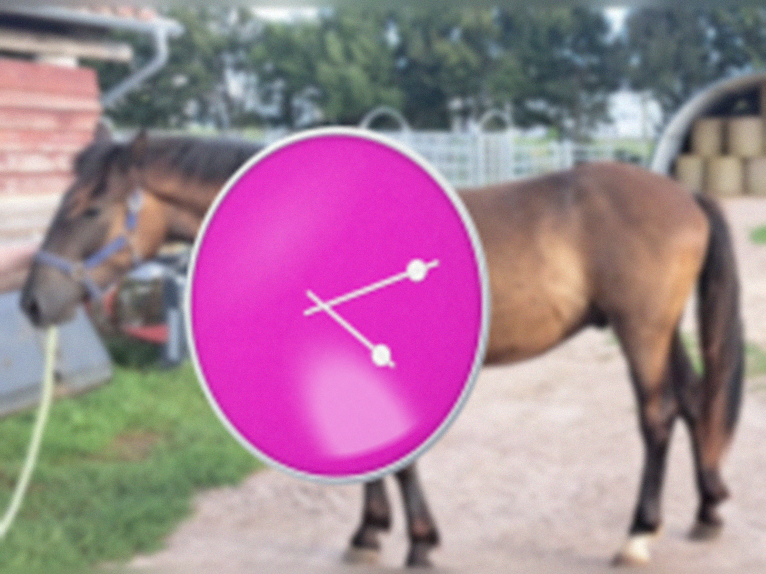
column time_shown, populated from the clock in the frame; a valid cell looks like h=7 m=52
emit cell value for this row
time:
h=4 m=12
